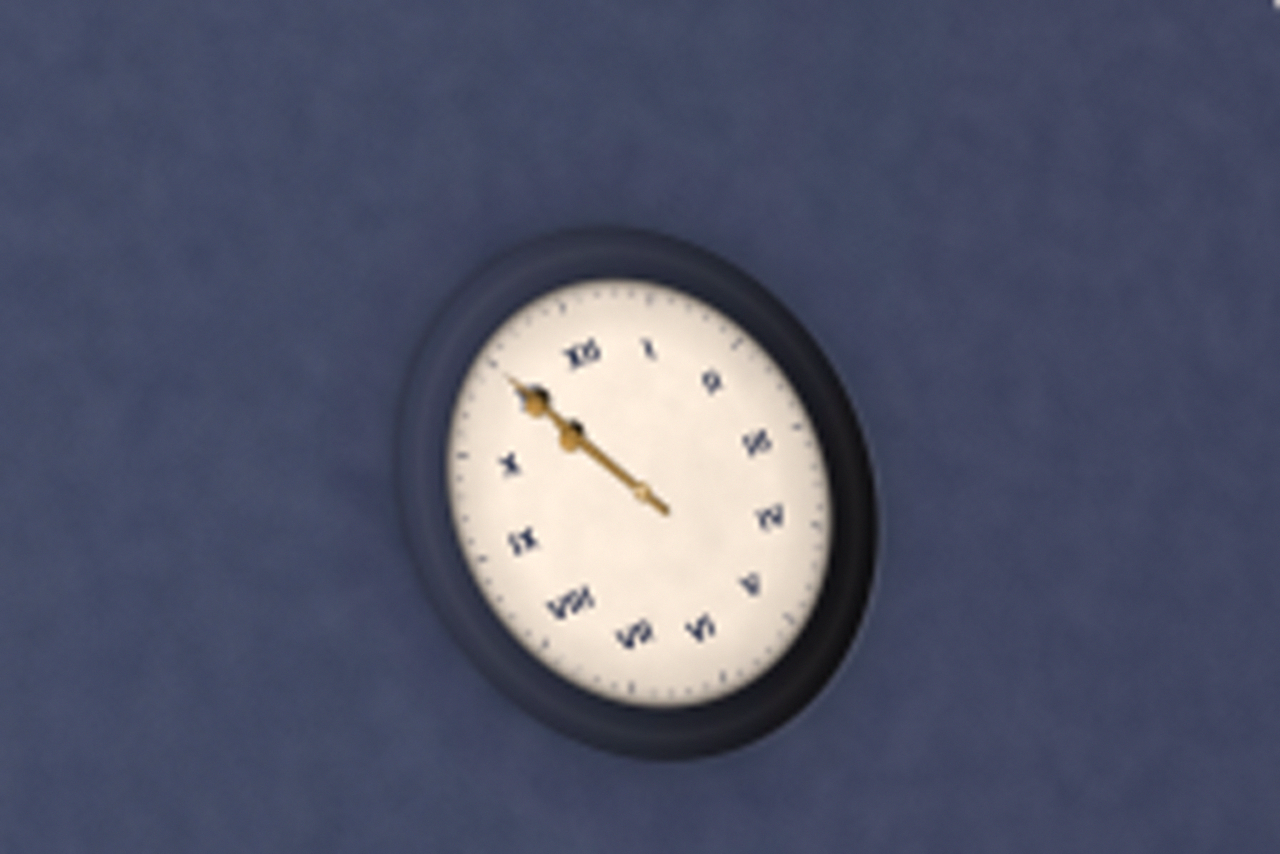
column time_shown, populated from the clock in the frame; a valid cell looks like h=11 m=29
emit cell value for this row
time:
h=10 m=55
